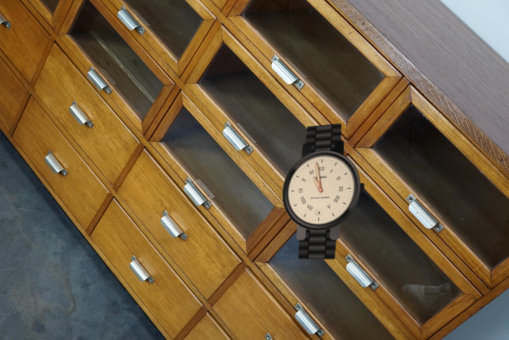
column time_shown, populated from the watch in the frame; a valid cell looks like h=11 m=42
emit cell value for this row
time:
h=10 m=58
